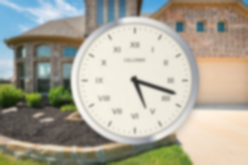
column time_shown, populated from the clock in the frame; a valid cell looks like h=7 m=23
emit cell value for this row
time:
h=5 m=18
